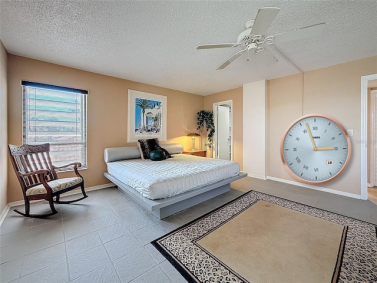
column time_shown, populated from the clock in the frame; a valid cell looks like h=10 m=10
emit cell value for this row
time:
h=2 m=57
